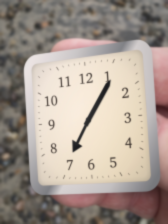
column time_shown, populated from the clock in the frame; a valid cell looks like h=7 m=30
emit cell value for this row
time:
h=7 m=6
